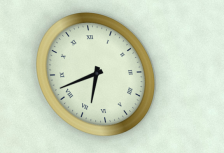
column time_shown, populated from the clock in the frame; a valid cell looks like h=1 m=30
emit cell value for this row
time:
h=6 m=42
